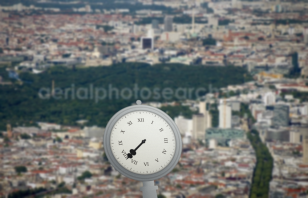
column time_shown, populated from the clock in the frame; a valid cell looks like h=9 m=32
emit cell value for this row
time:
h=7 m=38
